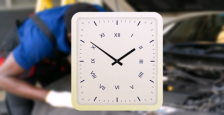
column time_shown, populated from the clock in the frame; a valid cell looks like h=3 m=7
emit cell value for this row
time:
h=1 m=51
